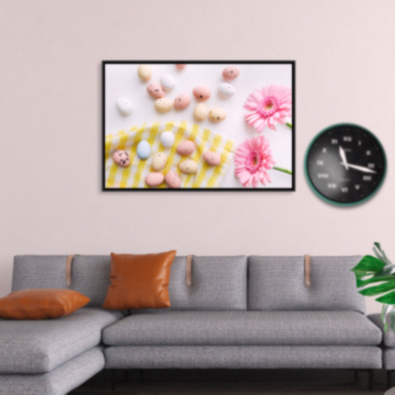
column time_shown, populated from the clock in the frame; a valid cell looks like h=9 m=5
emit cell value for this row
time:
h=11 m=17
